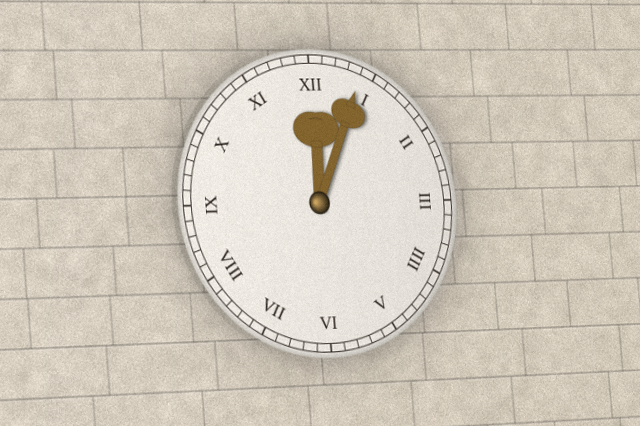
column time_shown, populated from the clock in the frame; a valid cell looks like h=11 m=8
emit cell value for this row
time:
h=12 m=4
